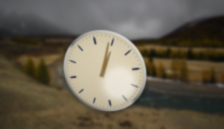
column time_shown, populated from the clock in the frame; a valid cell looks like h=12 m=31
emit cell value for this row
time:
h=1 m=4
